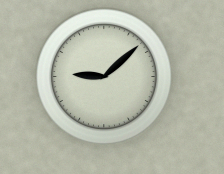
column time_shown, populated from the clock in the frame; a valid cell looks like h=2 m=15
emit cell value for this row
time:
h=9 m=8
